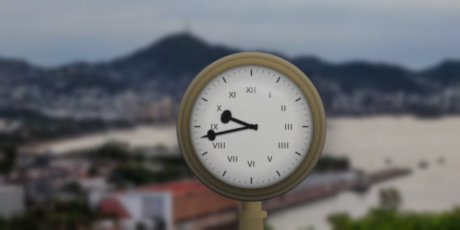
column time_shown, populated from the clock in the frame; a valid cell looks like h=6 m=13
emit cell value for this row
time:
h=9 m=43
